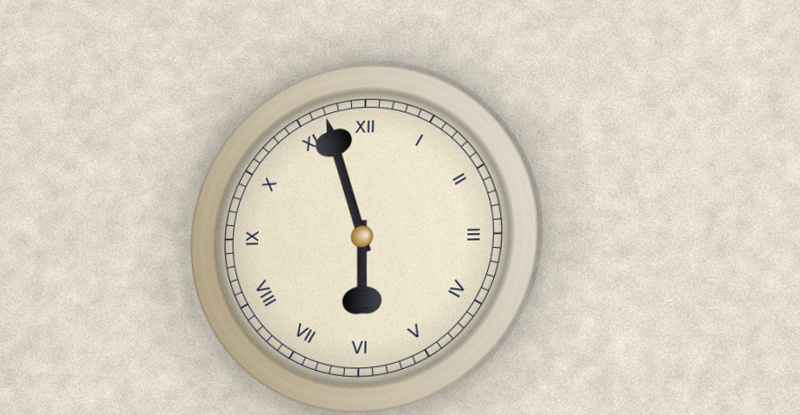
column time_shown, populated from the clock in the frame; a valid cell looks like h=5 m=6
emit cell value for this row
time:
h=5 m=57
